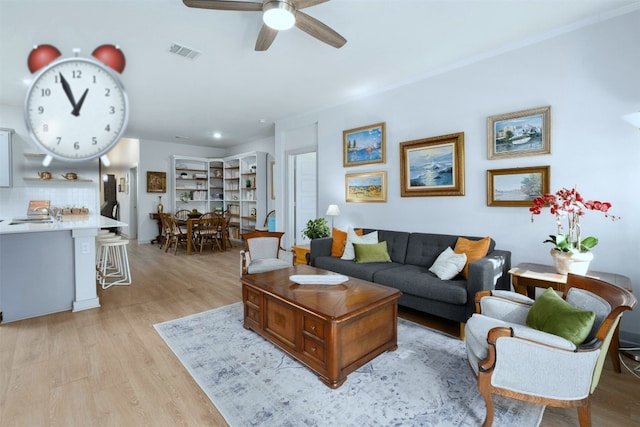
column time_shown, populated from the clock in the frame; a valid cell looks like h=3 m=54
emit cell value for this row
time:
h=12 m=56
